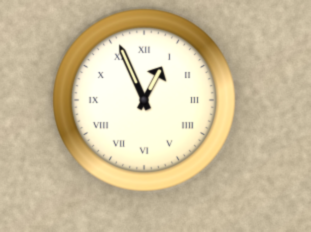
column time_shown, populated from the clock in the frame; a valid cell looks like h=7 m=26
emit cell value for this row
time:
h=12 m=56
